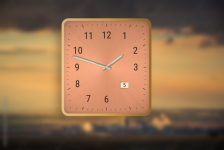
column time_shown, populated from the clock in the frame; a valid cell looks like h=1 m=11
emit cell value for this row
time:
h=1 m=48
